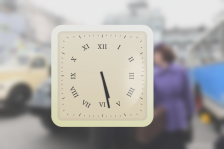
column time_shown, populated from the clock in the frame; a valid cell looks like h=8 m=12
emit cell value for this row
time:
h=5 m=28
